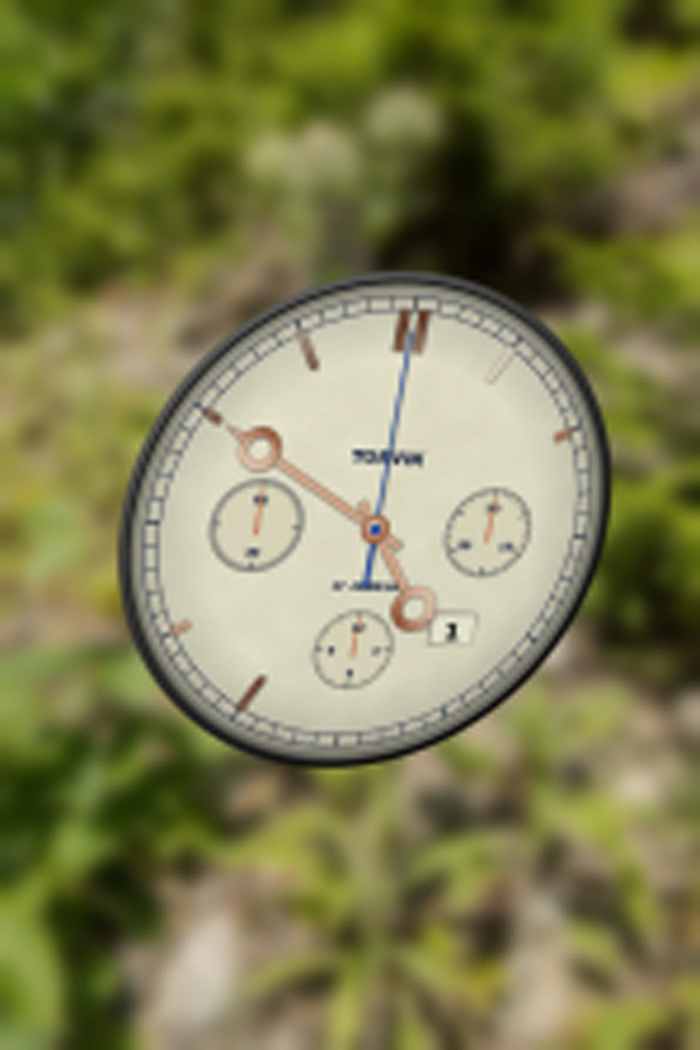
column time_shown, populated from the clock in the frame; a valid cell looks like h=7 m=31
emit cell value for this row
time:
h=4 m=50
